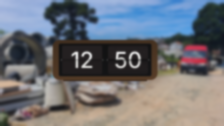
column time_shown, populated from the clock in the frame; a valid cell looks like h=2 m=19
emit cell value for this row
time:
h=12 m=50
